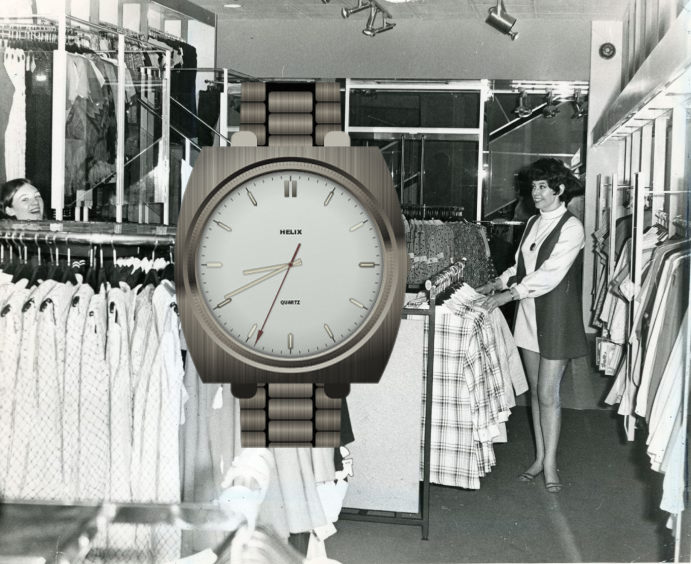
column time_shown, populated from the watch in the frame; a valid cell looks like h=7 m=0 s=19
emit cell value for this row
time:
h=8 m=40 s=34
